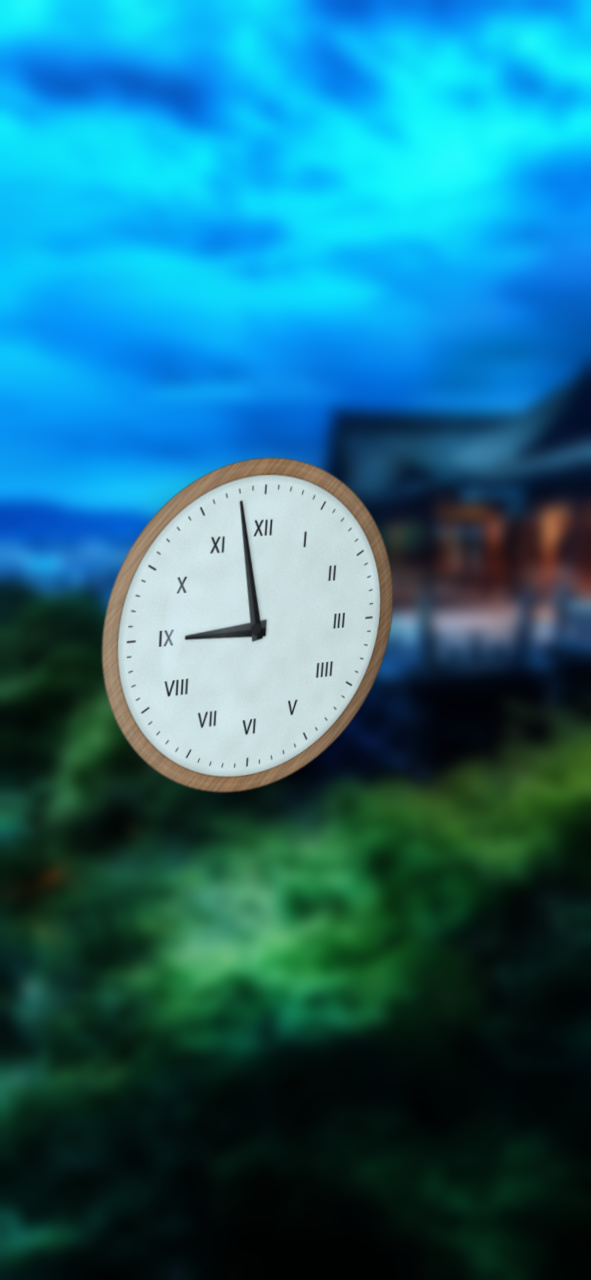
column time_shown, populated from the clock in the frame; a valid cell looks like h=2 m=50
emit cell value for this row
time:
h=8 m=58
